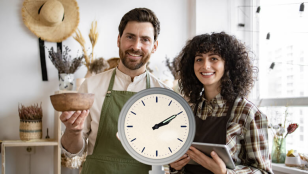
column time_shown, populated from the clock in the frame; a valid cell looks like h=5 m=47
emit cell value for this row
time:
h=2 m=10
